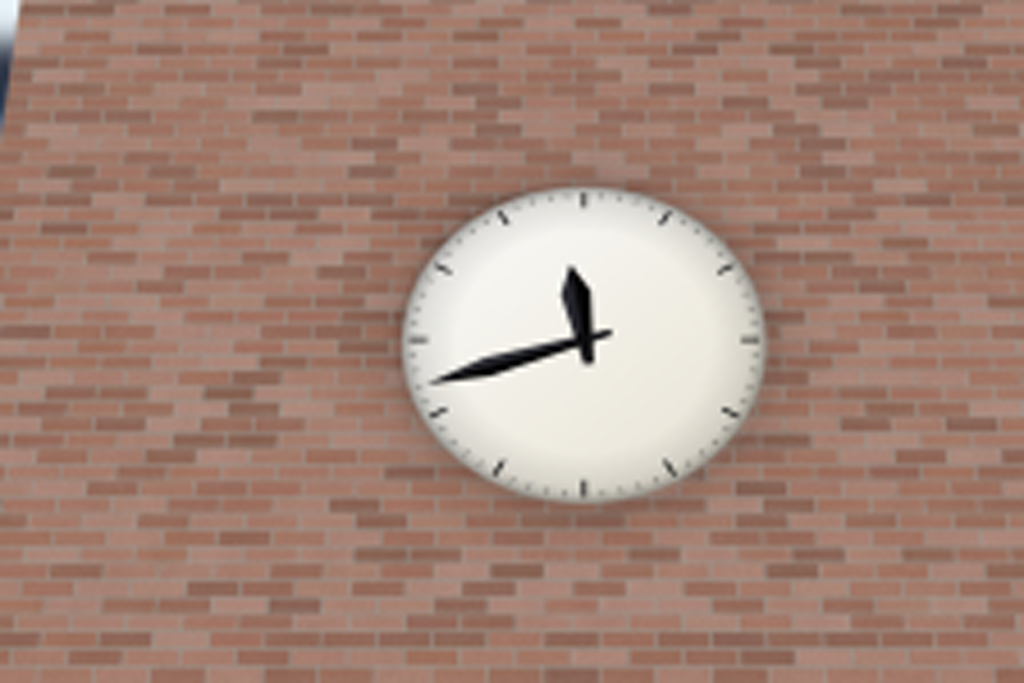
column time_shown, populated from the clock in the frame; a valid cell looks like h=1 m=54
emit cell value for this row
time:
h=11 m=42
